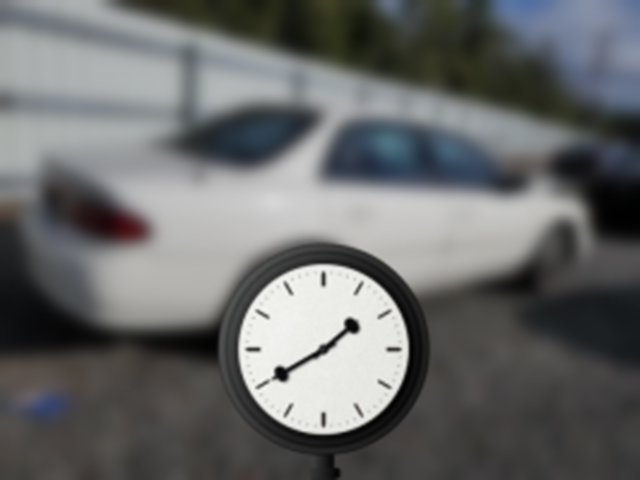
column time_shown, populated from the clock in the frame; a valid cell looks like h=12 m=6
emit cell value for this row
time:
h=1 m=40
